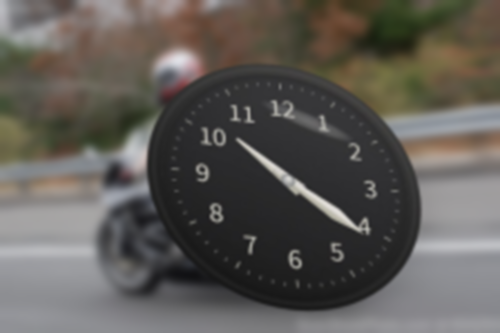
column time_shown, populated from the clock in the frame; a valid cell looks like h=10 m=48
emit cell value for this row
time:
h=10 m=21
